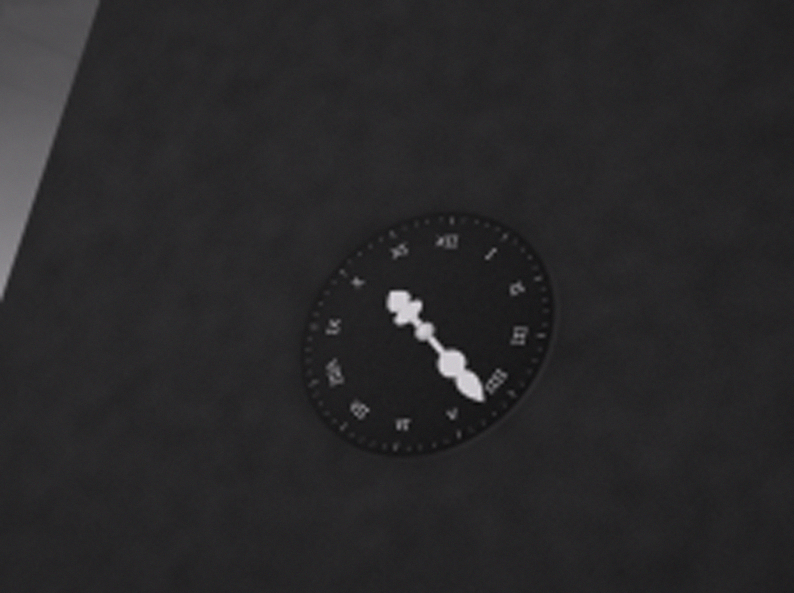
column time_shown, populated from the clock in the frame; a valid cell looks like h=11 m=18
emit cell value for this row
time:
h=10 m=22
